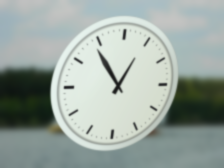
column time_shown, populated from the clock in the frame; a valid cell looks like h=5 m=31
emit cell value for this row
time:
h=12 m=54
